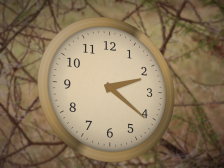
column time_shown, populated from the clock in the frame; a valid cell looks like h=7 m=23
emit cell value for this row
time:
h=2 m=21
